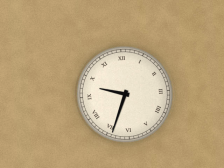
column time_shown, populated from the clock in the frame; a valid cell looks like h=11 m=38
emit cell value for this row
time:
h=9 m=34
